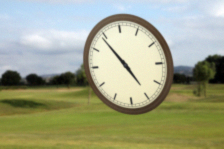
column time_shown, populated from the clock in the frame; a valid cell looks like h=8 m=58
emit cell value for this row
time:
h=4 m=54
